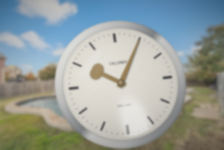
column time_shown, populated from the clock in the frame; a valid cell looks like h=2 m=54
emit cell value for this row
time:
h=10 m=5
